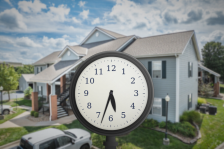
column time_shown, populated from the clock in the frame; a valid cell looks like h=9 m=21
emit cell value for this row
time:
h=5 m=33
